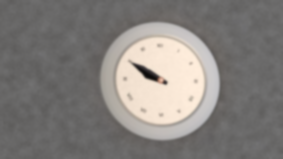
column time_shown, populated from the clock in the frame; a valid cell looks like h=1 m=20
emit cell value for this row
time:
h=9 m=50
